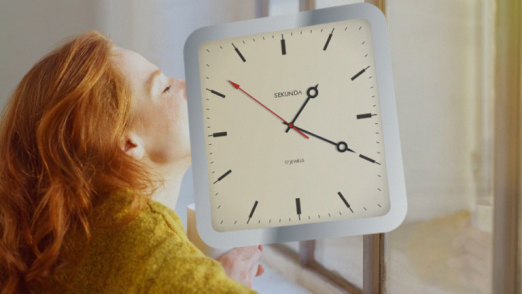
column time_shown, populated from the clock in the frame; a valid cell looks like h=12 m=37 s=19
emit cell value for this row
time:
h=1 m=19 s=52
